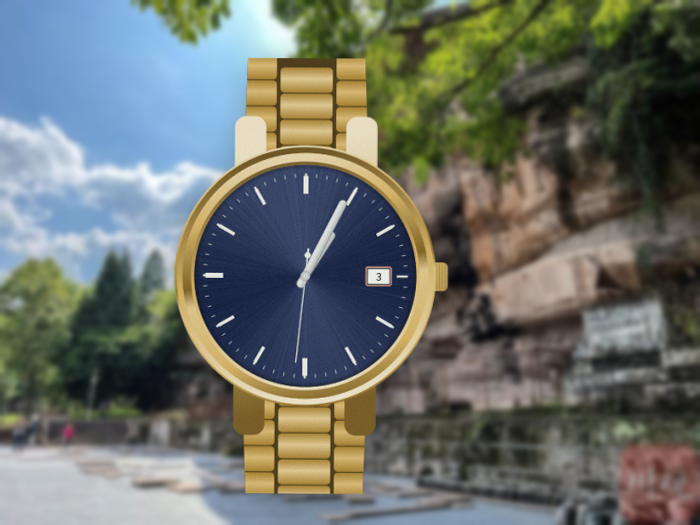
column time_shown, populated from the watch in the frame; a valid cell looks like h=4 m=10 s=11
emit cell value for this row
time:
h=1 m=4 s=31
